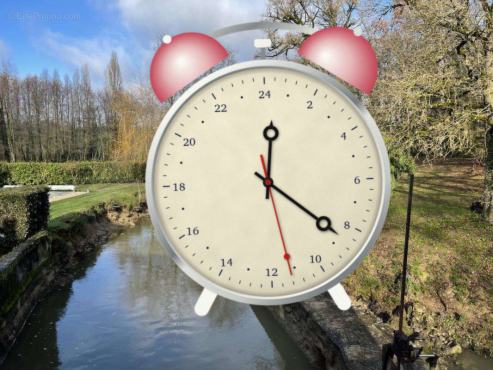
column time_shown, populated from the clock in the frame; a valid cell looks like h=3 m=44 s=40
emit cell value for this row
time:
h=0 m=21 s=28
